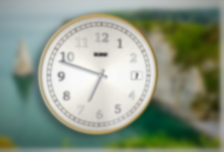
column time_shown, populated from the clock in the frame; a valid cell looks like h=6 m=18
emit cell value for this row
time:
h=6 m=48
